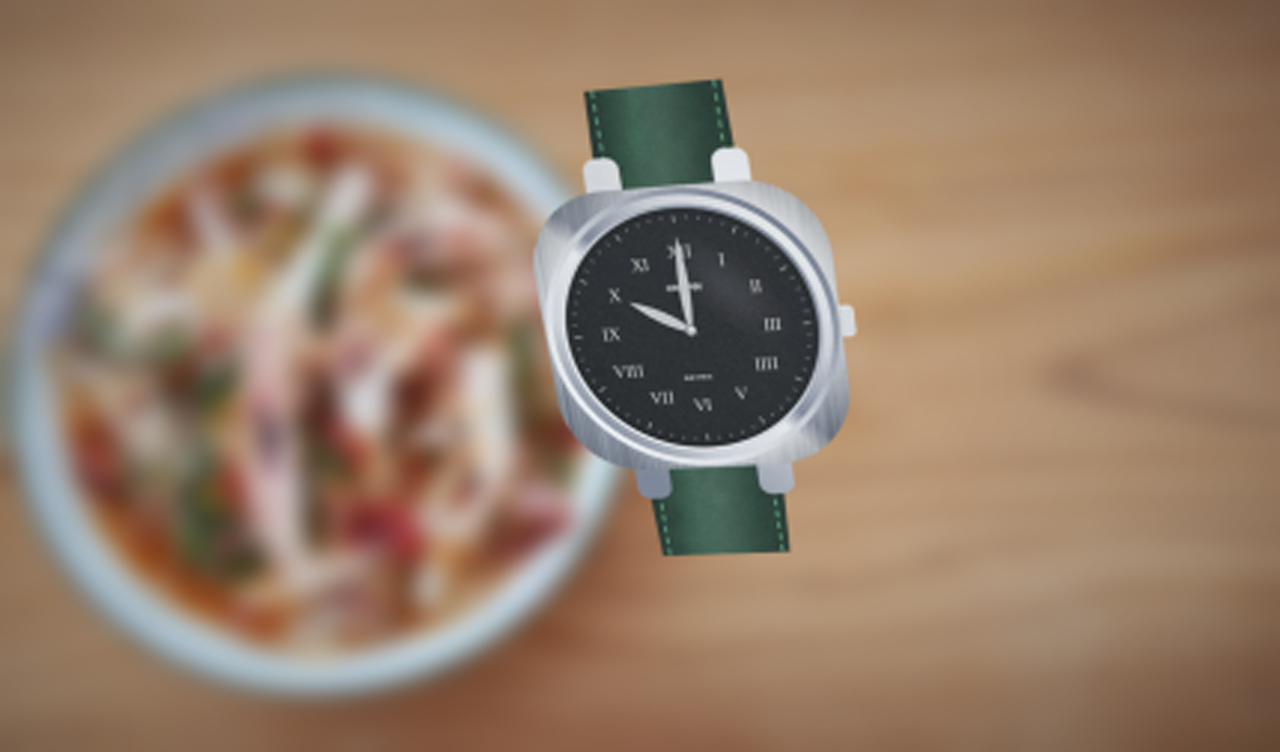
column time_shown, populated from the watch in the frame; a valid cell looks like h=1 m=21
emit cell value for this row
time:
h=10 m=0
